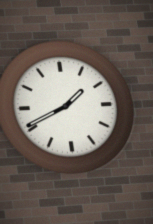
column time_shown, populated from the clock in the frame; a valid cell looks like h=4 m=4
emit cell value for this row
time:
h=1 m=41
